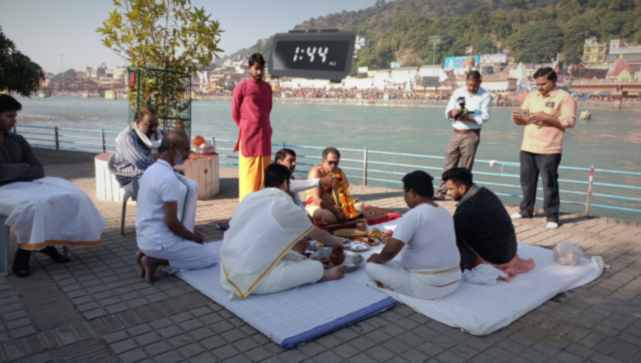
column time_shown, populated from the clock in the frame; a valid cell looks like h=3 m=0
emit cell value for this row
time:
h=1 m=44
